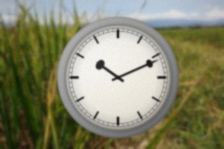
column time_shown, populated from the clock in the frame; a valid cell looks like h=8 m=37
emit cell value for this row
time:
h=10 m=11
